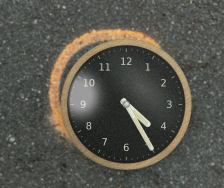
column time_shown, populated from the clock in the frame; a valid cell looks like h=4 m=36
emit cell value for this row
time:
h=4 m=25
